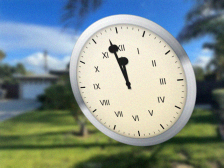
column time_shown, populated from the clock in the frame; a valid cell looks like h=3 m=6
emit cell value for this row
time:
h=11 m=58
